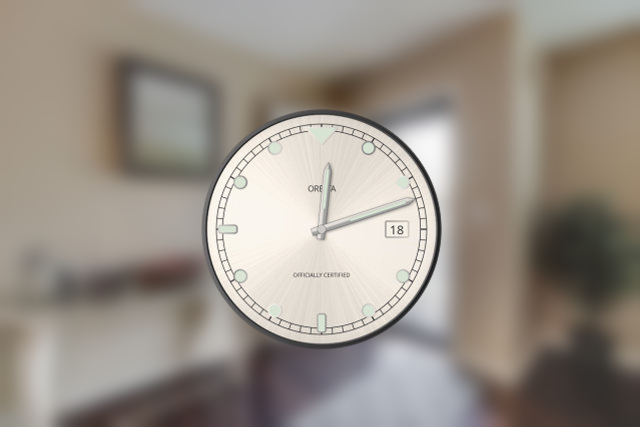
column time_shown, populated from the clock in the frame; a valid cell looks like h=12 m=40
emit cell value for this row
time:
h=12 m=12
